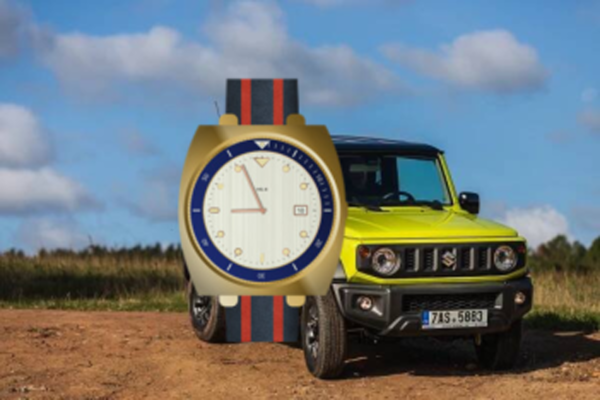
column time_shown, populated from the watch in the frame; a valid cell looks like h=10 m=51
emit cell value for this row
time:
h=8 m=56
